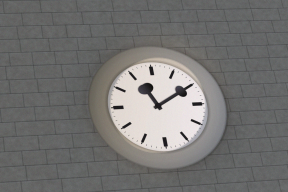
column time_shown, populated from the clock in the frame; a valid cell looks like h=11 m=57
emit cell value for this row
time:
h=11 m=10
